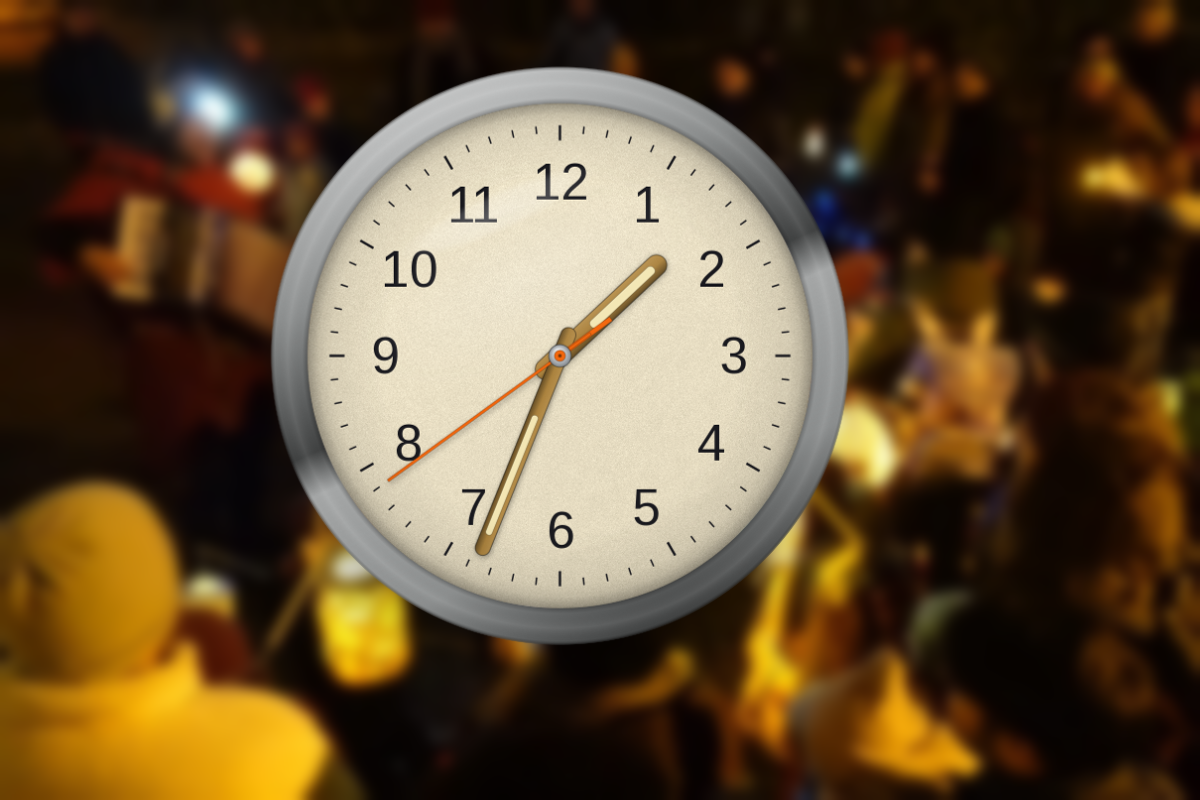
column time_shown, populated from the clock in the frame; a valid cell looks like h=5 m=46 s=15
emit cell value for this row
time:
h=1 m=33 s=39
